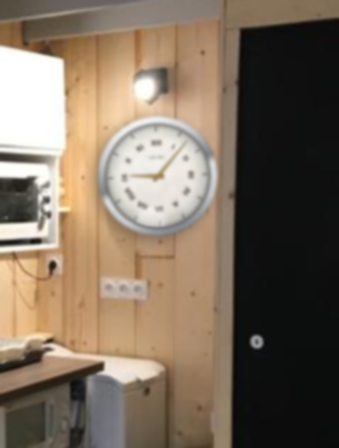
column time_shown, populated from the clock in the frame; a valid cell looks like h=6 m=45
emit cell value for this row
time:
h=9 m=7
